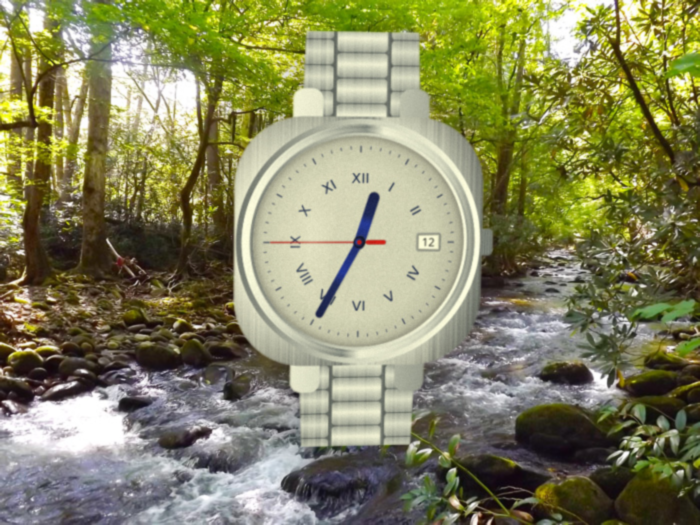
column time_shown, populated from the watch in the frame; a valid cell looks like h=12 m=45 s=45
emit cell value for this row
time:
h=12 m=34 s=45
